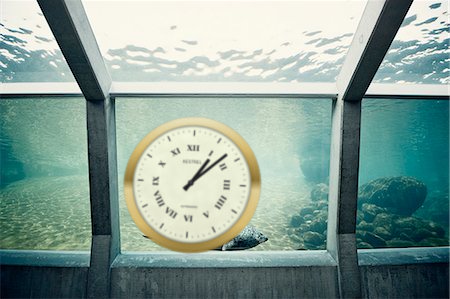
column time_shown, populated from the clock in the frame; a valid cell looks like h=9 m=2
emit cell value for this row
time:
h=1 m=8
